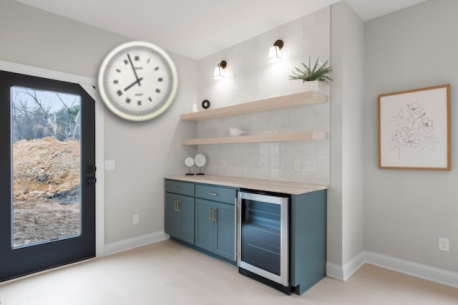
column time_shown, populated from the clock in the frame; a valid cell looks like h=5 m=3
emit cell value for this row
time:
h=7 m=57
